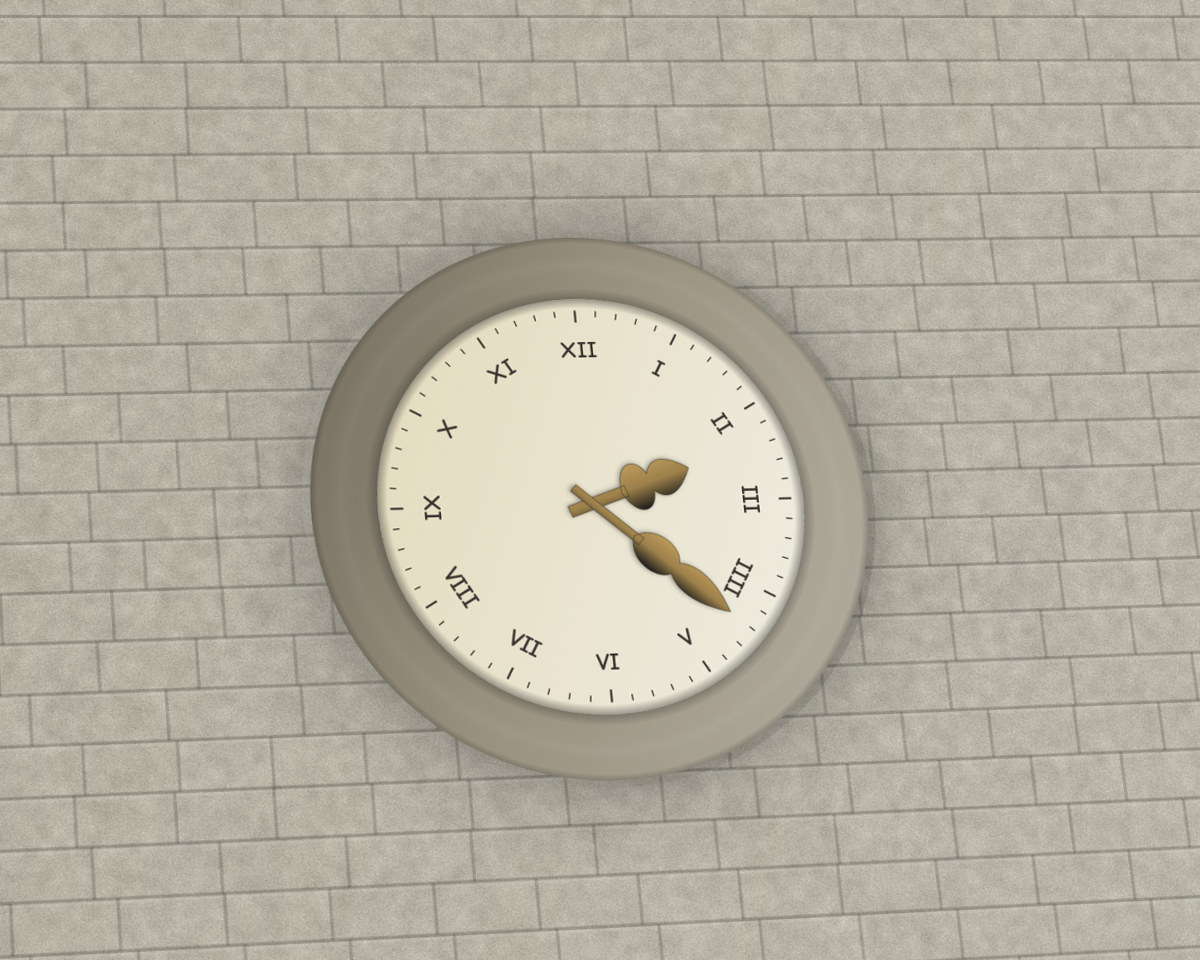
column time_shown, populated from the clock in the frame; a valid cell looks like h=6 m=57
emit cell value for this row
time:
h=2 m=22
